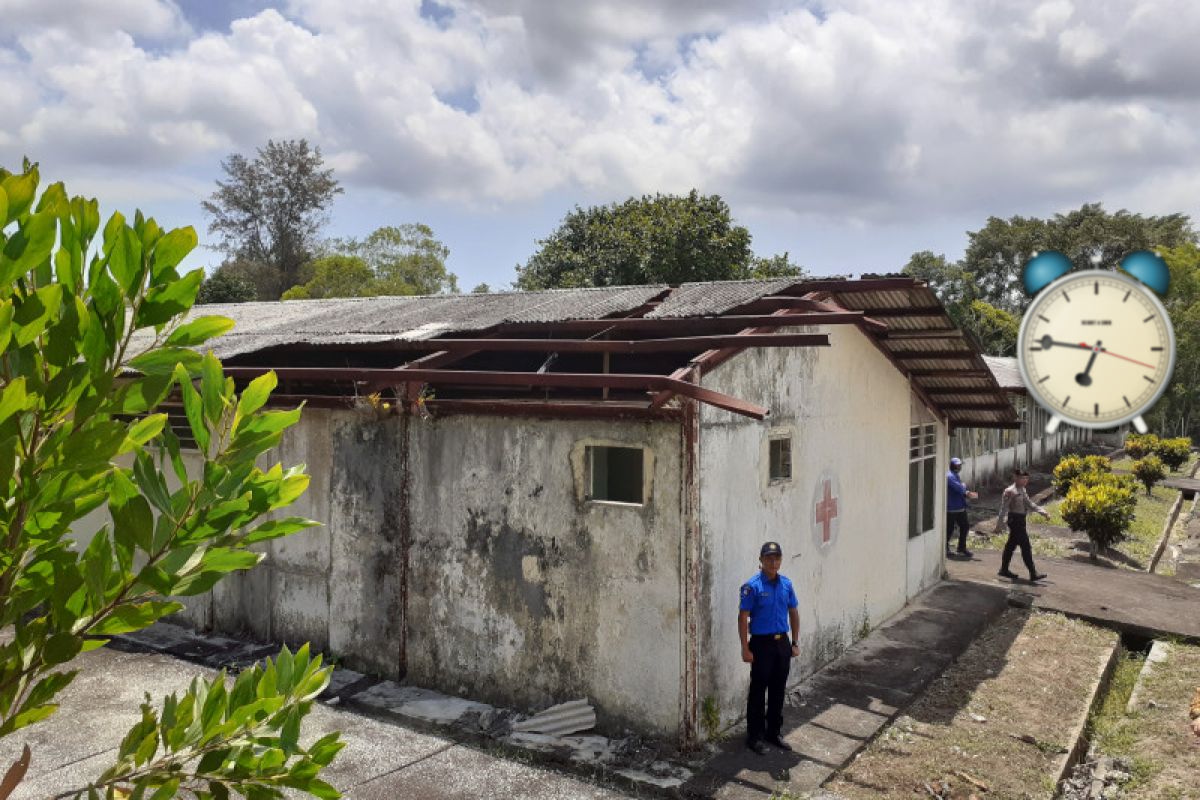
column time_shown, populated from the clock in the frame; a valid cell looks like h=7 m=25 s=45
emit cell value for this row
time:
h=6 m=46 s=18
